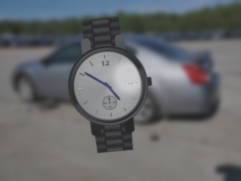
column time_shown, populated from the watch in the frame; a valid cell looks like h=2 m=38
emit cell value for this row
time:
h=4 m=51
